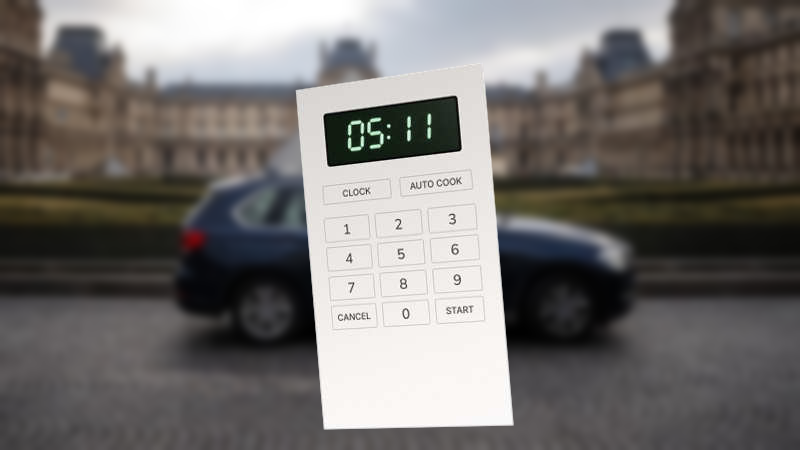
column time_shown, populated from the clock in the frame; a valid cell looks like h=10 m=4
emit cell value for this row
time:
h=5 m=11
